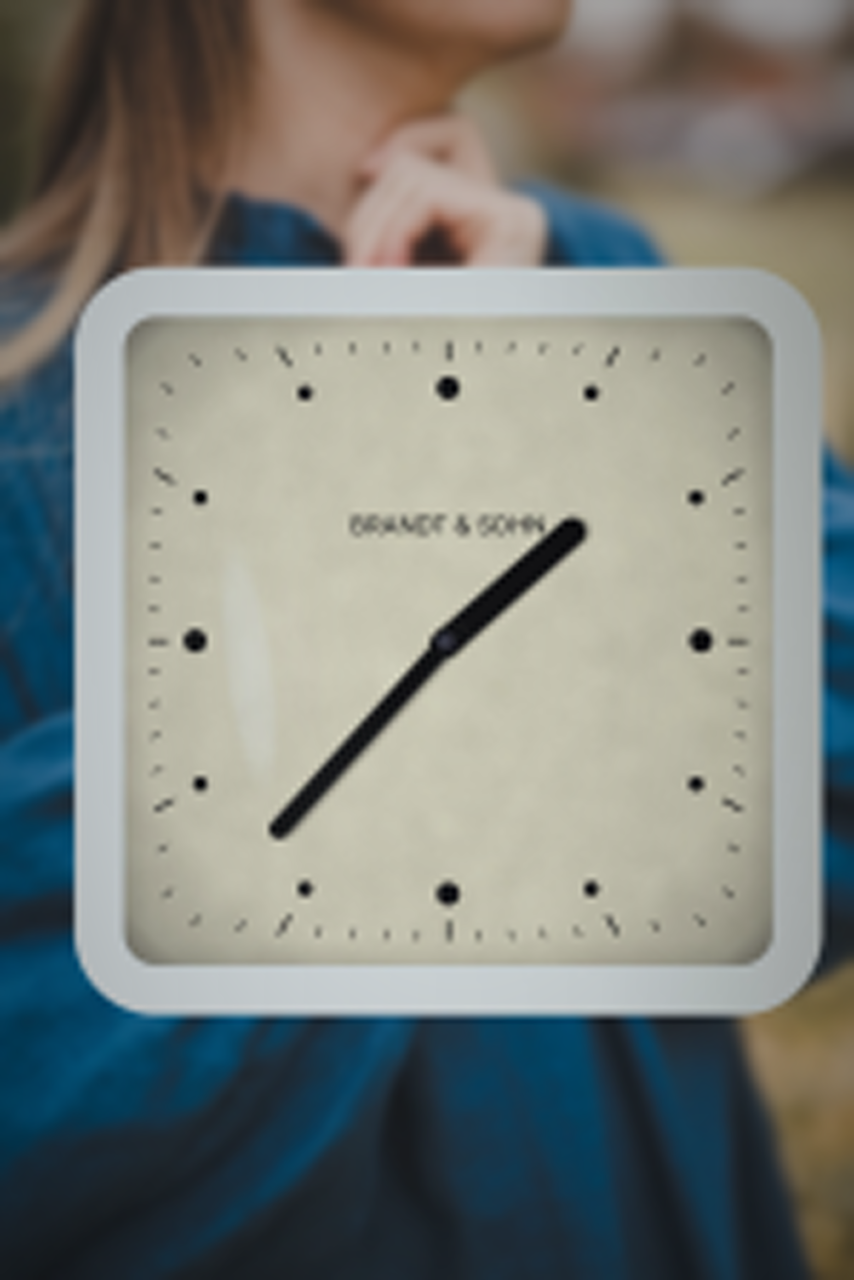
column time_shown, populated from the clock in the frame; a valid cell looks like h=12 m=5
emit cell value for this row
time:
h=1 m=37
